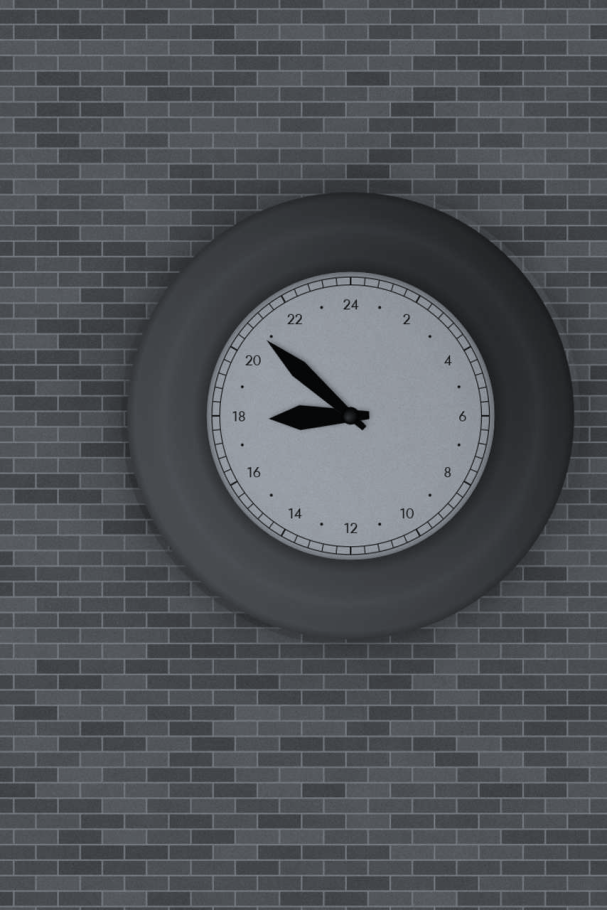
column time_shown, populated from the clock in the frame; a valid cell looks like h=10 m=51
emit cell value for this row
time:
h=17 m=52
